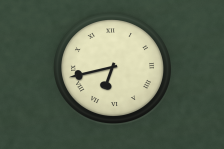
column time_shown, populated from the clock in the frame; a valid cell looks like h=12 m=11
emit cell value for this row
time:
h=6 m=43
